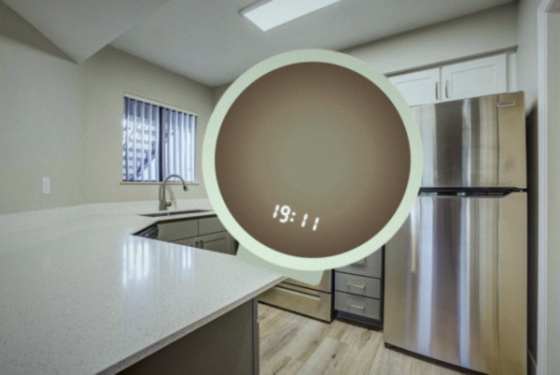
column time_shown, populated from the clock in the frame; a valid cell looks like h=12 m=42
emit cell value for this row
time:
h=19 m=11
